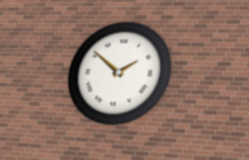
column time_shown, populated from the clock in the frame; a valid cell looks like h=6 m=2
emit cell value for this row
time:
h=1 m=51
